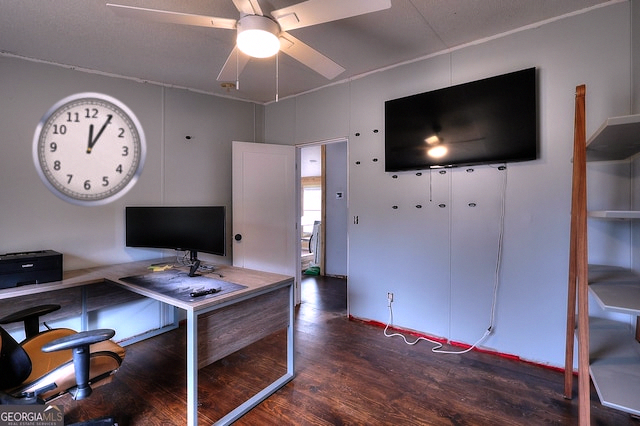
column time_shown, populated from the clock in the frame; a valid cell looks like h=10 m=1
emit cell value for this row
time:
h=12 m=5
